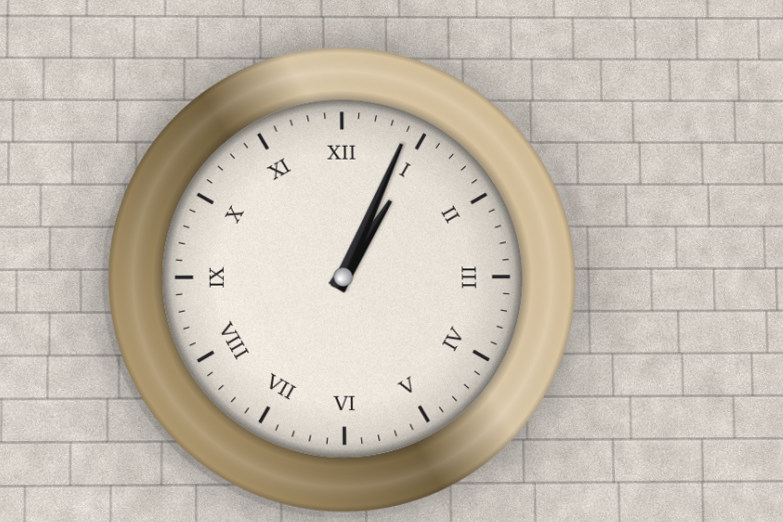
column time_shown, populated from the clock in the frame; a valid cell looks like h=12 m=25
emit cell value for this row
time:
h=1 m=4
